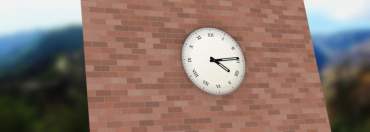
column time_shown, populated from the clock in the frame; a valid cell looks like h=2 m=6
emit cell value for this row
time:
h=4 m=14
